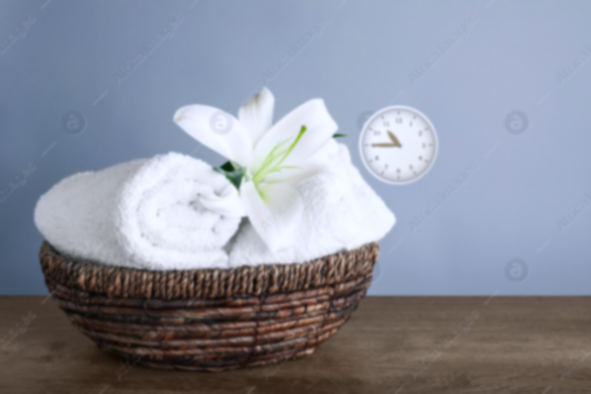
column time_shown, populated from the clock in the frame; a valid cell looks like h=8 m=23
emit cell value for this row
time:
h=10 m=45
